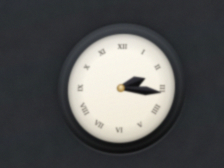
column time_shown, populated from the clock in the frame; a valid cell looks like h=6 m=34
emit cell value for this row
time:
h=2 m=16
